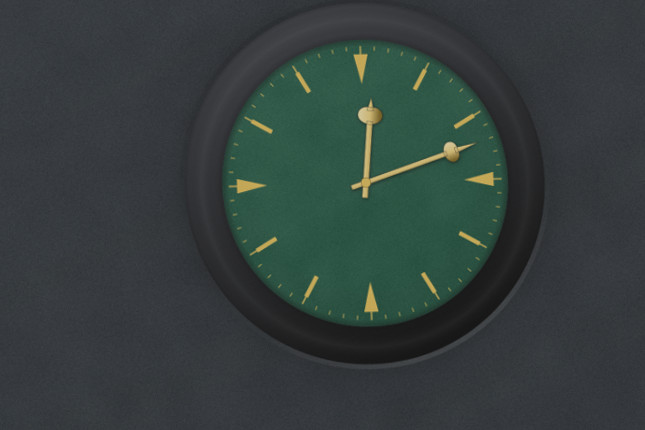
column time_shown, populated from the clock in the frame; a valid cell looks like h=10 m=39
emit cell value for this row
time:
h=12 m=12
